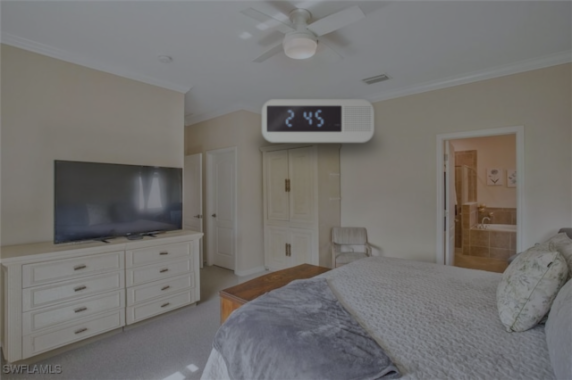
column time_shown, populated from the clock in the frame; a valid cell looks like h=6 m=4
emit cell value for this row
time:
h=2 m=45
